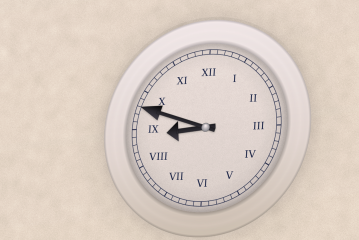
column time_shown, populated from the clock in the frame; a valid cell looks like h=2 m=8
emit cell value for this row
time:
h=8 m=48
